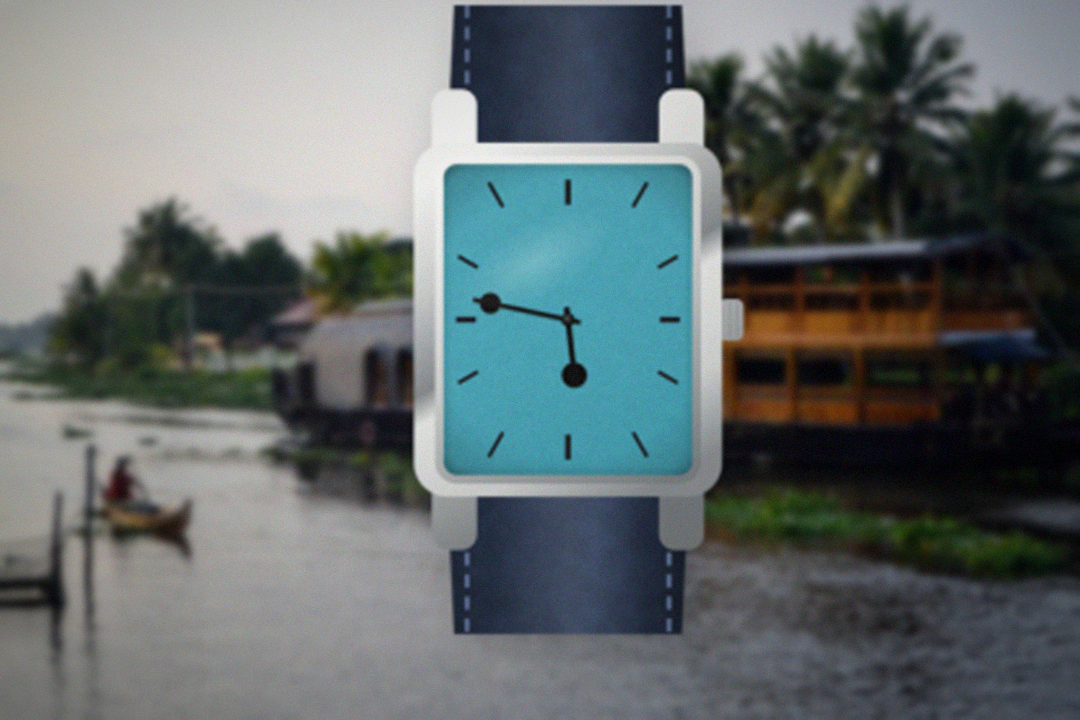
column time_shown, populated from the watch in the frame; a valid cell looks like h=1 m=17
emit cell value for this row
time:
h=5 m=47
